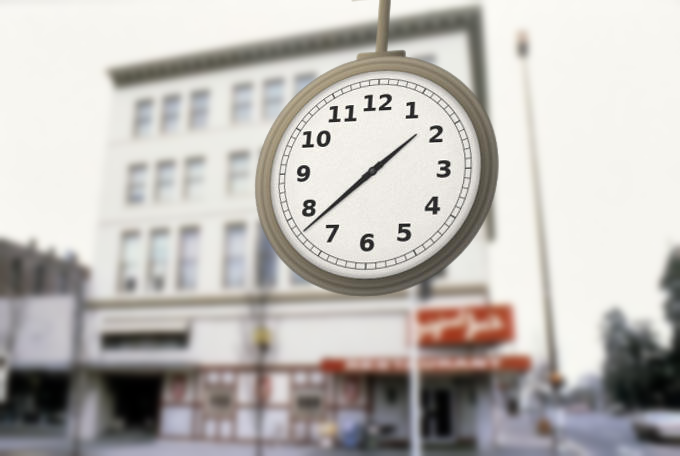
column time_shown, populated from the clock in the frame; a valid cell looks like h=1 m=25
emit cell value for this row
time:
h=1 m=38
